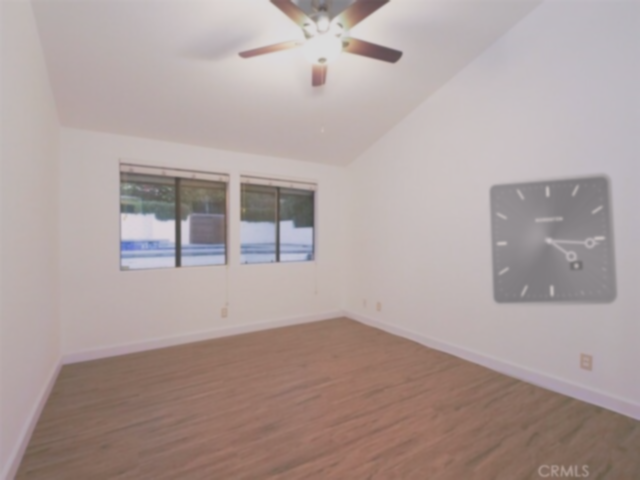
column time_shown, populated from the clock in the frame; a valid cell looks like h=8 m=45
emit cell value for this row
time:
h=4 m=16
